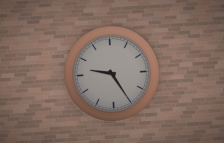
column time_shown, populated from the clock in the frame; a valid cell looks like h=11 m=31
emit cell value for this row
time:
h=9 m=25
